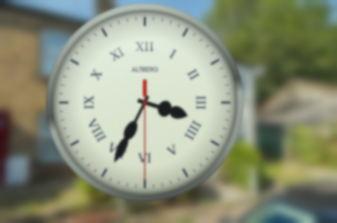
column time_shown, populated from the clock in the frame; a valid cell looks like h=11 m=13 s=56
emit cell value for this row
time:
h=3 m=34 s=30
